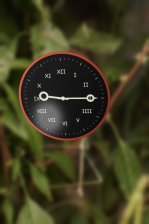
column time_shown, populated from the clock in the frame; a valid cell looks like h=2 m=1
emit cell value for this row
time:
h=9 m=15
